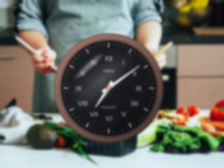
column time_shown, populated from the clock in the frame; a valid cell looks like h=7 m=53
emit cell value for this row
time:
h=7 m=9
